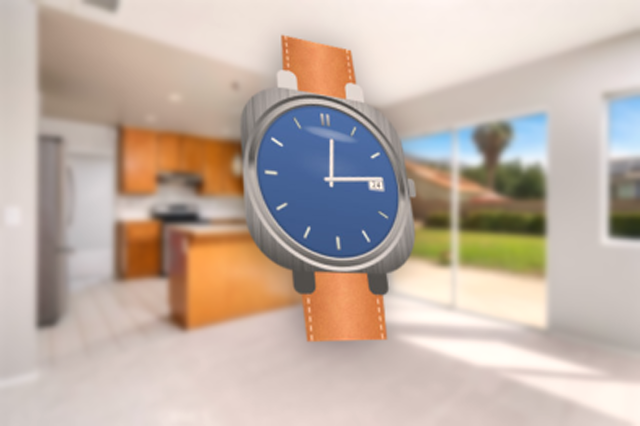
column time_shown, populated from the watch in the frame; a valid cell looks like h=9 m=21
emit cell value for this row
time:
h=12 m=14
